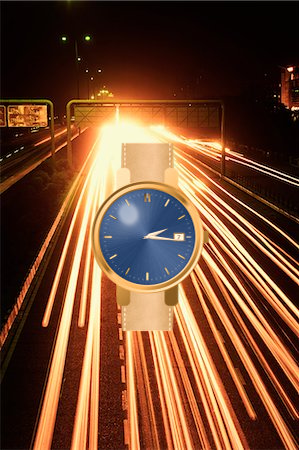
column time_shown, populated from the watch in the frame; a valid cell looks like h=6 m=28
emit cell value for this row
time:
h=2 m=16
